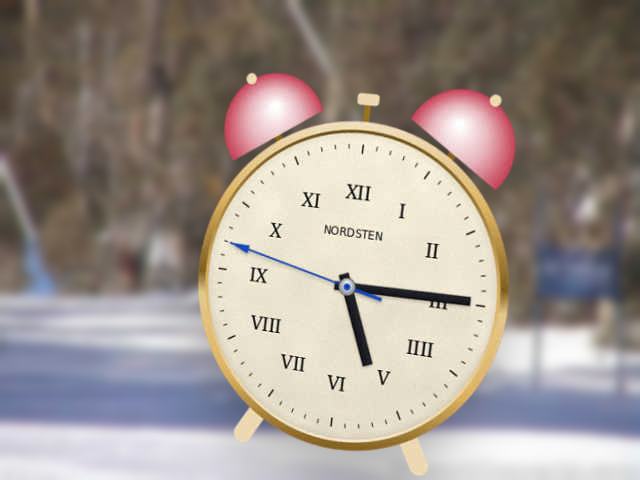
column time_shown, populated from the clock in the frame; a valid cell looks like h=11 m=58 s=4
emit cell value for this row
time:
h=5 m=14 s=47
